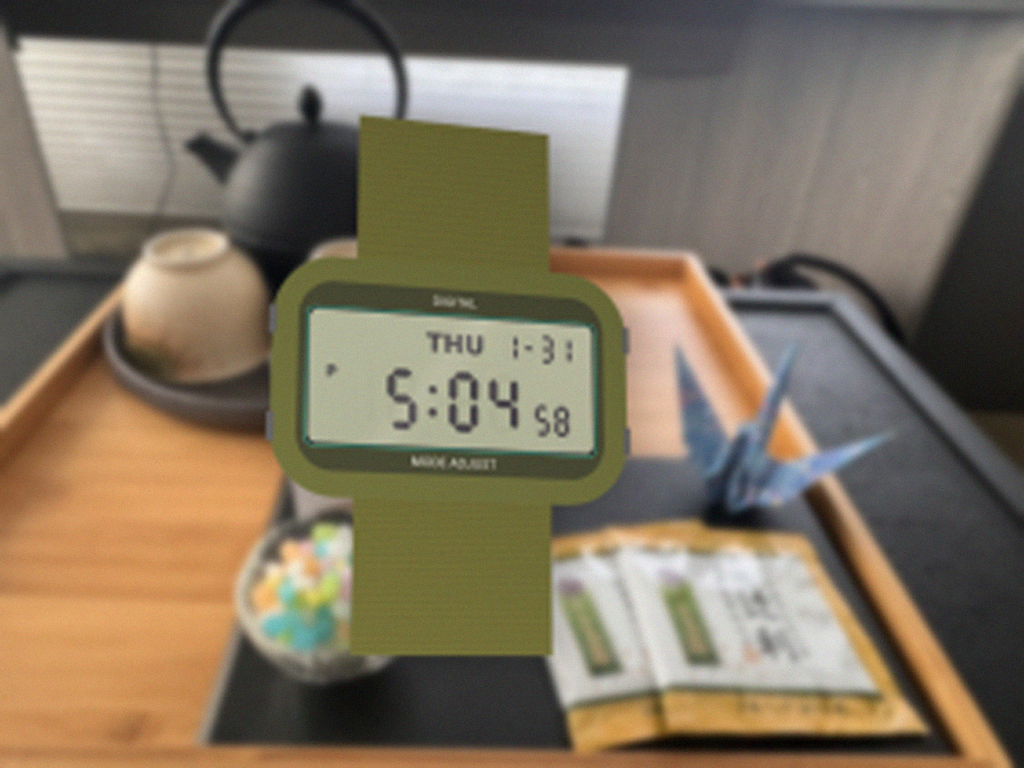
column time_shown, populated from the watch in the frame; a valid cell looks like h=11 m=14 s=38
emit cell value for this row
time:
h=5 m=4 s=58
